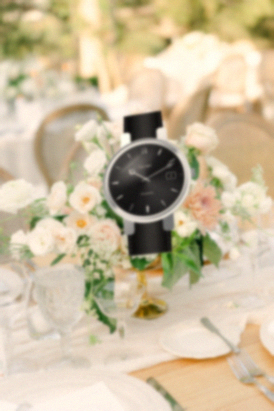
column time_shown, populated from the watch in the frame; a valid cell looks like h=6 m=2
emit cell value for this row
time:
h=10 m=11
